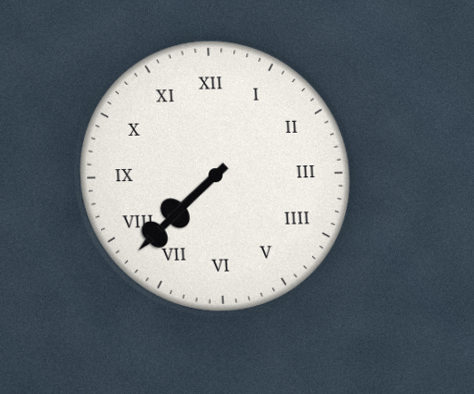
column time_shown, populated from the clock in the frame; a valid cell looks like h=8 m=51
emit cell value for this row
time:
h=7 m=38
